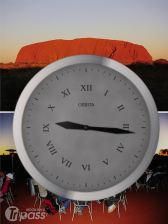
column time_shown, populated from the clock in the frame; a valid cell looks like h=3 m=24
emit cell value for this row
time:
h=9 m=16
